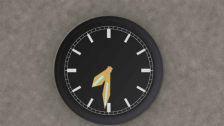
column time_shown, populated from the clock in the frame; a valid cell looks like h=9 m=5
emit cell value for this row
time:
h=7 m=31
